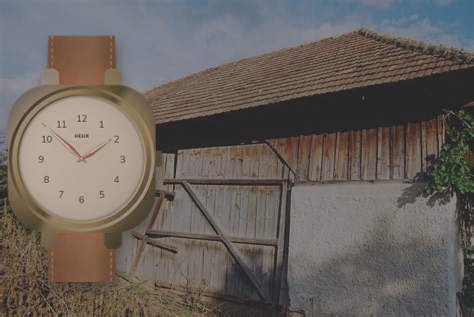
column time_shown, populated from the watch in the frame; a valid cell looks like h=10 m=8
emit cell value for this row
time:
h=1 m=52
